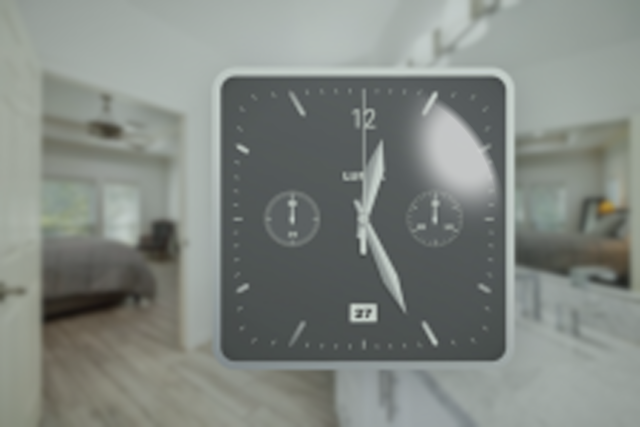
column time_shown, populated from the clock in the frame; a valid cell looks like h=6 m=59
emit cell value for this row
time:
h=12 m=26
